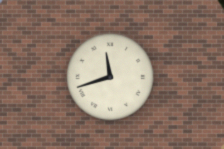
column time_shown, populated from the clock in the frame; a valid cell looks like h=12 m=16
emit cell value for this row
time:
h=11 m=42
